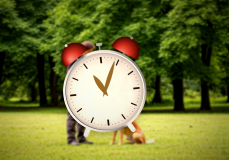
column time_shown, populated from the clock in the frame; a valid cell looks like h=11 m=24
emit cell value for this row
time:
h=11 m=4
